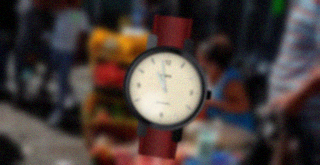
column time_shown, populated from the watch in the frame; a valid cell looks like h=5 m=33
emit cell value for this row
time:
h=10 m=58
